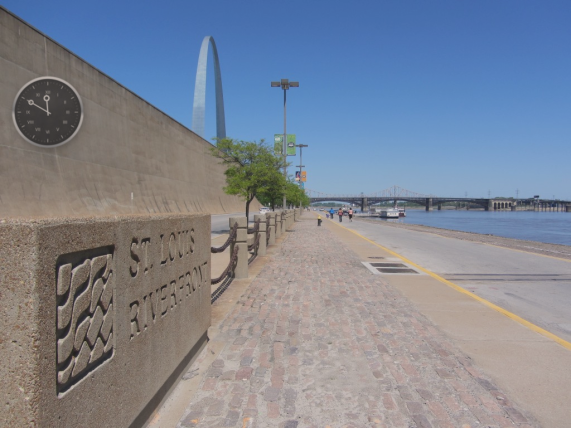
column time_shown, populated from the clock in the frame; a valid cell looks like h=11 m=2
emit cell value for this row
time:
h=11 m=50
